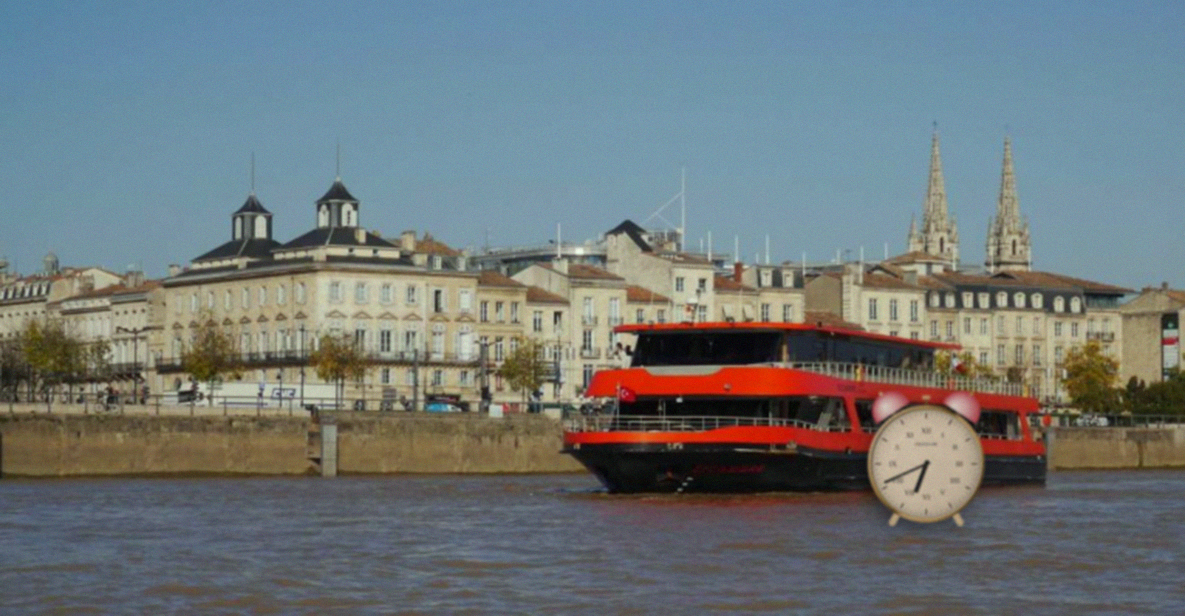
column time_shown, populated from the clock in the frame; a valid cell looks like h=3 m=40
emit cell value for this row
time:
h=6 m=41
